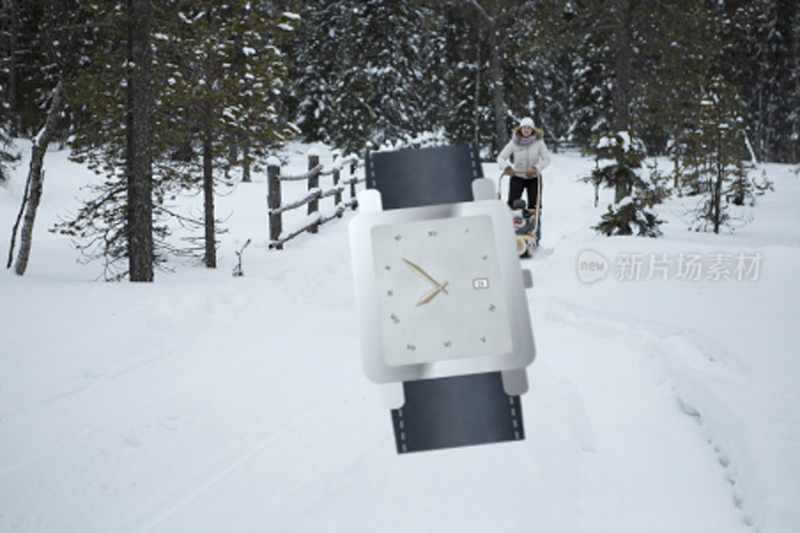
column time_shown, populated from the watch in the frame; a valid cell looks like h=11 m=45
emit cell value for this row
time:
h=7 m=53
